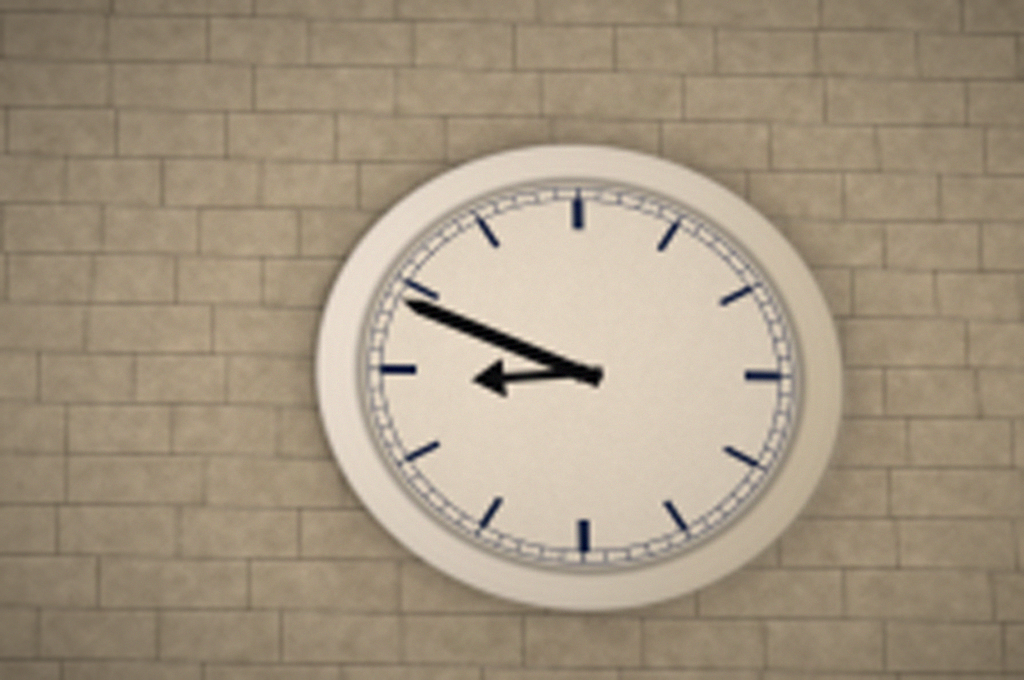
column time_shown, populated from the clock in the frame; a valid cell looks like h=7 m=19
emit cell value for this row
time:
h=8 m=49
